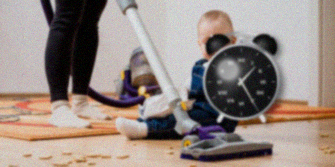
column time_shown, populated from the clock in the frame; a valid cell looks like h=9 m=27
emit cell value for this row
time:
h=1 m=25
